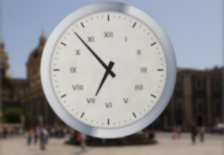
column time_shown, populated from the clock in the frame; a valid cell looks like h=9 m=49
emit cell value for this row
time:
h=6 m=53
